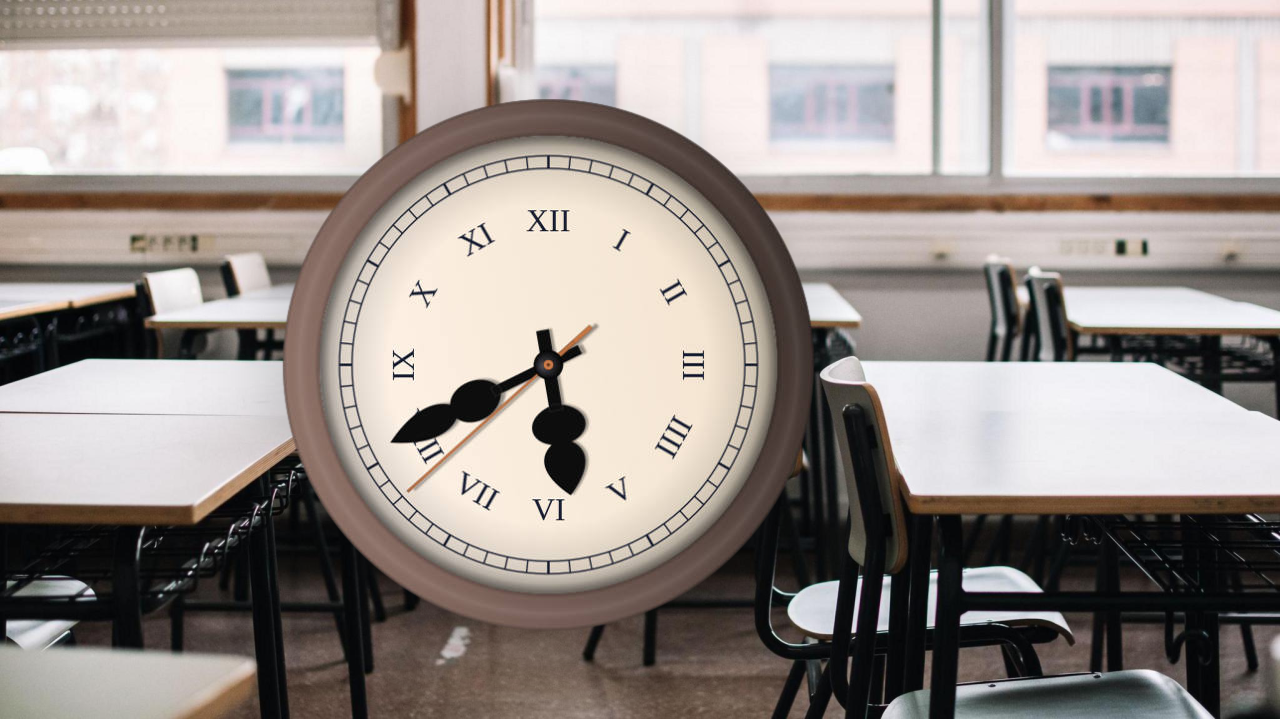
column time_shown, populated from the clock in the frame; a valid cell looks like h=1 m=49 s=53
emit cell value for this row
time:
h=5 m=40 s=38
